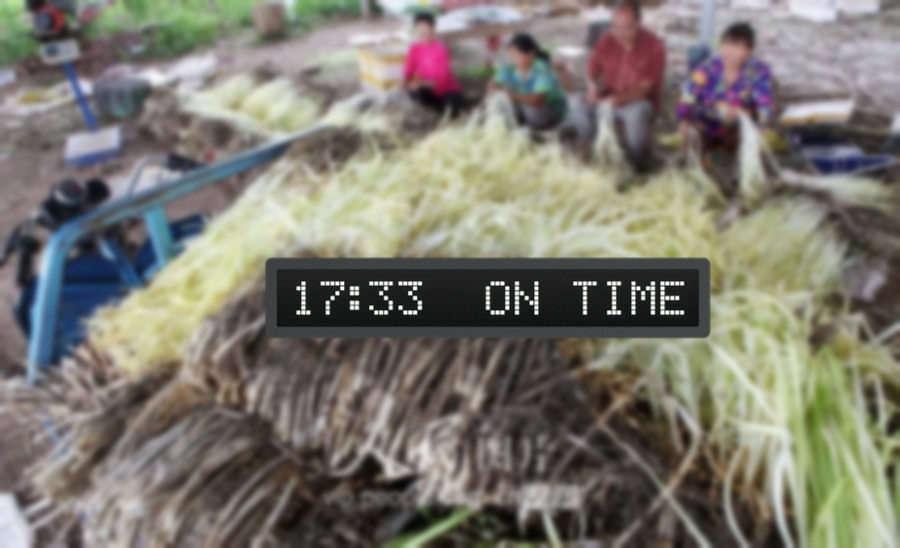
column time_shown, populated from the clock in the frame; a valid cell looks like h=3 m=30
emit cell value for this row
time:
h=17 m=33
